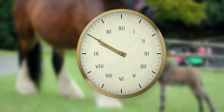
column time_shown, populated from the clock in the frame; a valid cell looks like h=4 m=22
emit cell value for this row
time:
h=9 m=50
